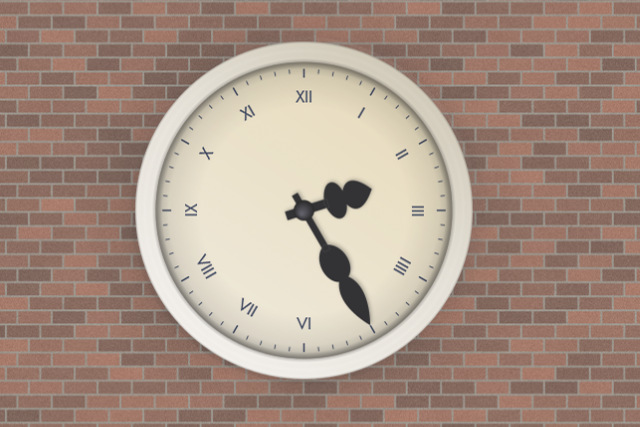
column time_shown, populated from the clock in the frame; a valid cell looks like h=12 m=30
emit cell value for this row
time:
h=2 m=25
